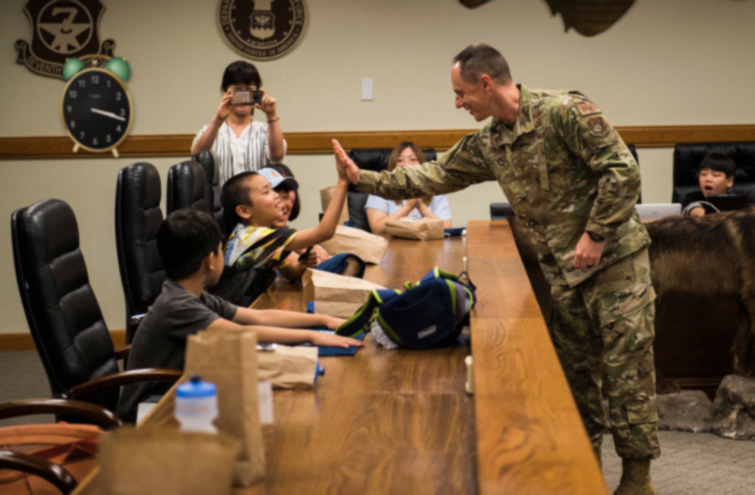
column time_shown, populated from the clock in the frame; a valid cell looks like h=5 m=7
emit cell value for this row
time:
h=3 m=17
